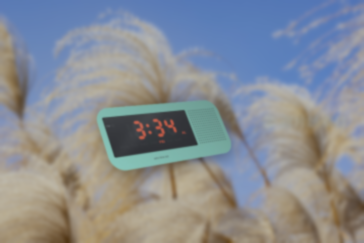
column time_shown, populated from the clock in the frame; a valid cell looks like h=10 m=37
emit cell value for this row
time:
h=3 m=34
